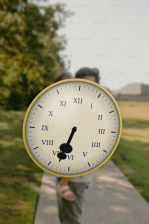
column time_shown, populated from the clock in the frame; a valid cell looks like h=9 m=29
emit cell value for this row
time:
h=6 m=33
